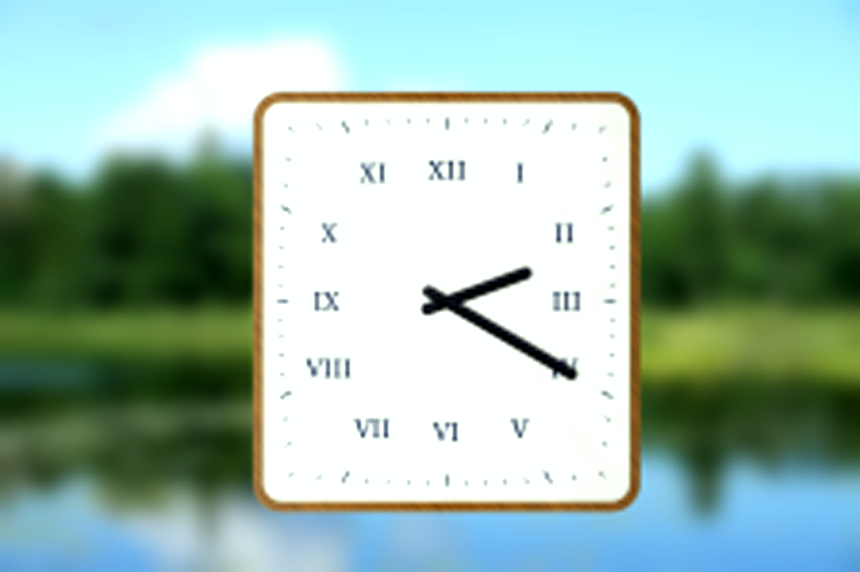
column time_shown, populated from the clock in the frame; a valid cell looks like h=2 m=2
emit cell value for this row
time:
h=2 m=20
